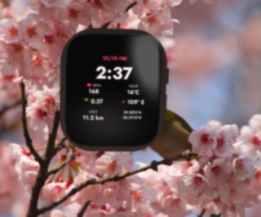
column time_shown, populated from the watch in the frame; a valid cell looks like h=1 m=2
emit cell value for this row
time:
h=2 m=37
